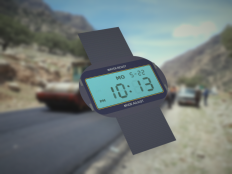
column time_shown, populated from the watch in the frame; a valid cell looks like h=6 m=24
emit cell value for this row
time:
h=10 m=13
